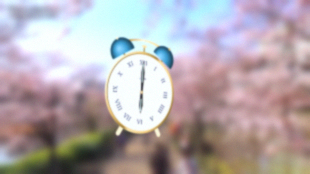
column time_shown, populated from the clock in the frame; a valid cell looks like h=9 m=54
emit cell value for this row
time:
h=6 m=0
